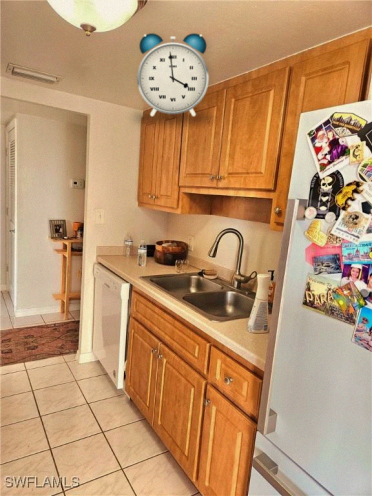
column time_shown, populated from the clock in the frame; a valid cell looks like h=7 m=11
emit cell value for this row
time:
h=3 m=59
